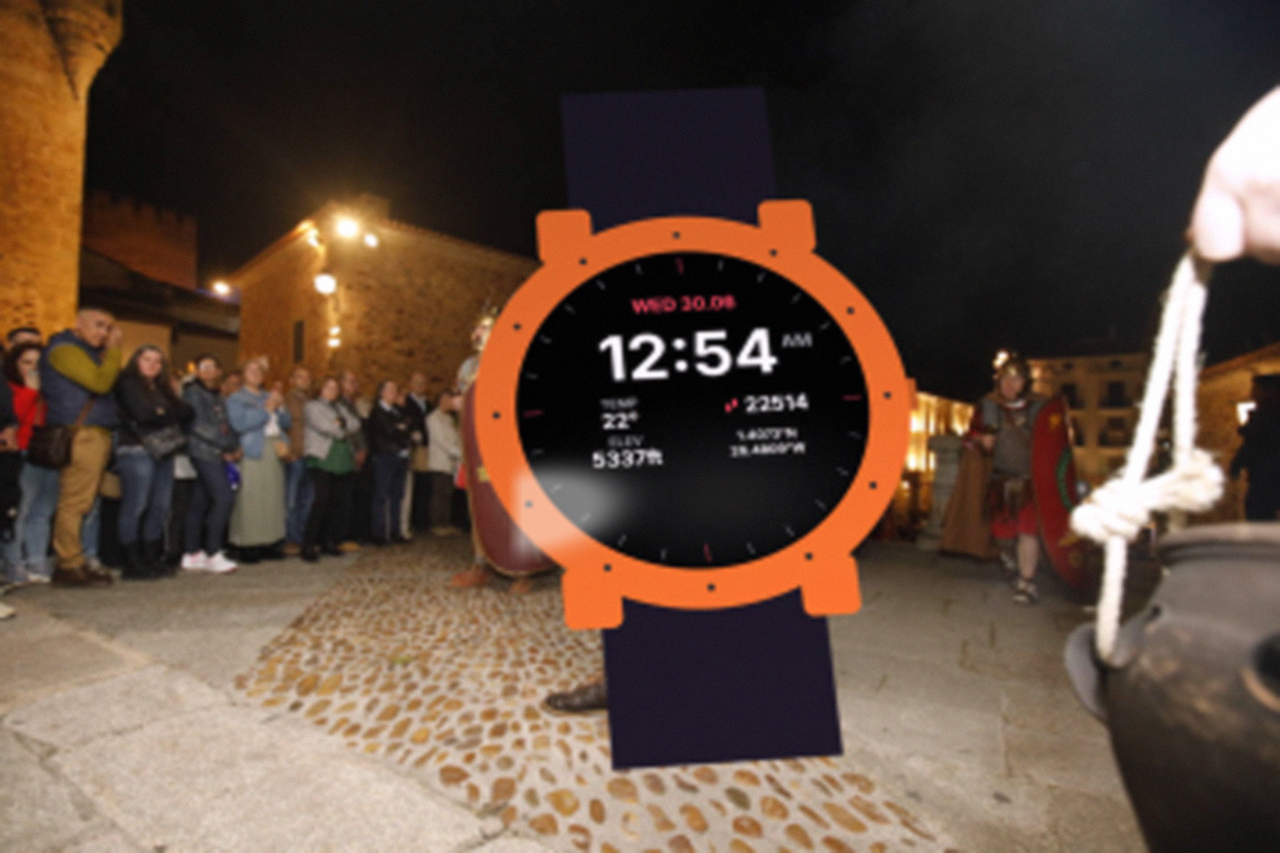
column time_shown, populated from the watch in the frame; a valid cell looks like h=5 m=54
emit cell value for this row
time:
h=12 m=54
